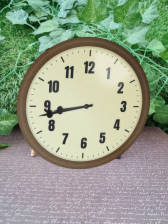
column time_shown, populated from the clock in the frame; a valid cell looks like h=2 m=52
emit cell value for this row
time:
h=8 m=43
